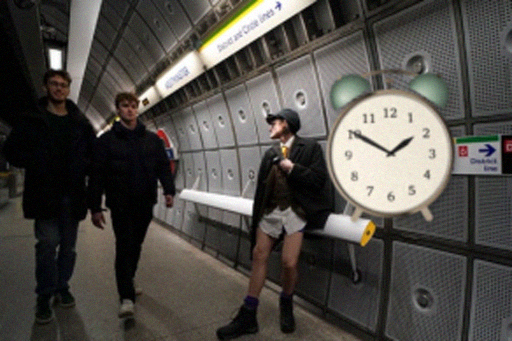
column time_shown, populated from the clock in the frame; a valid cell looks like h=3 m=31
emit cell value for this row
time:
h=1 m=50
